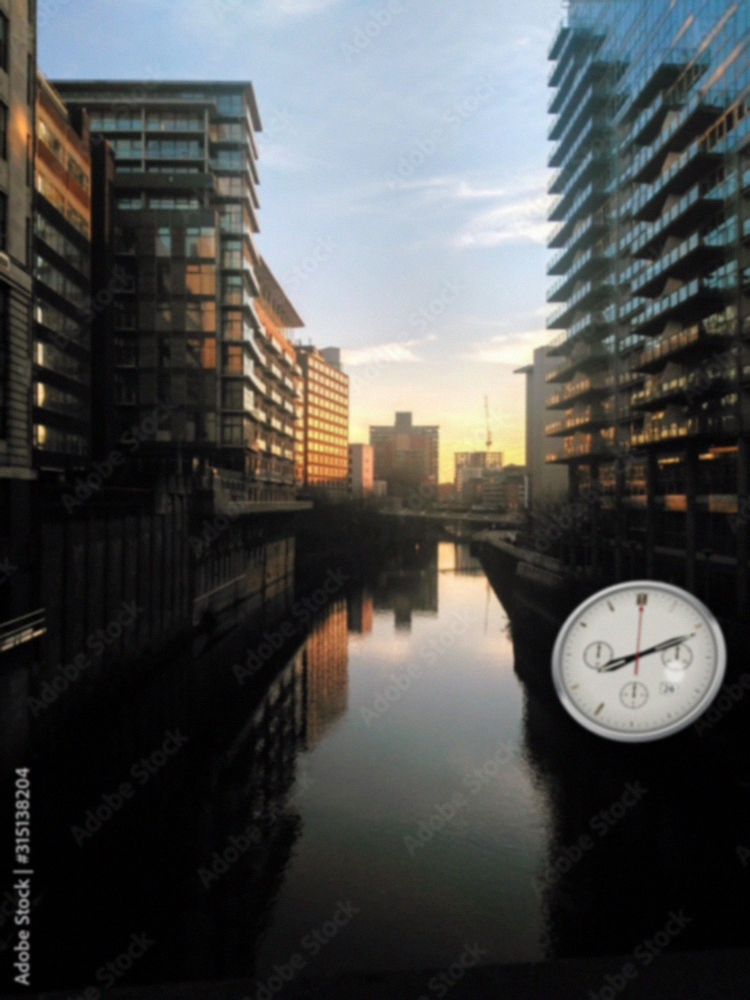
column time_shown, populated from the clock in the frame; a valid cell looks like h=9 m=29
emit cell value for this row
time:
h=8 m=11
